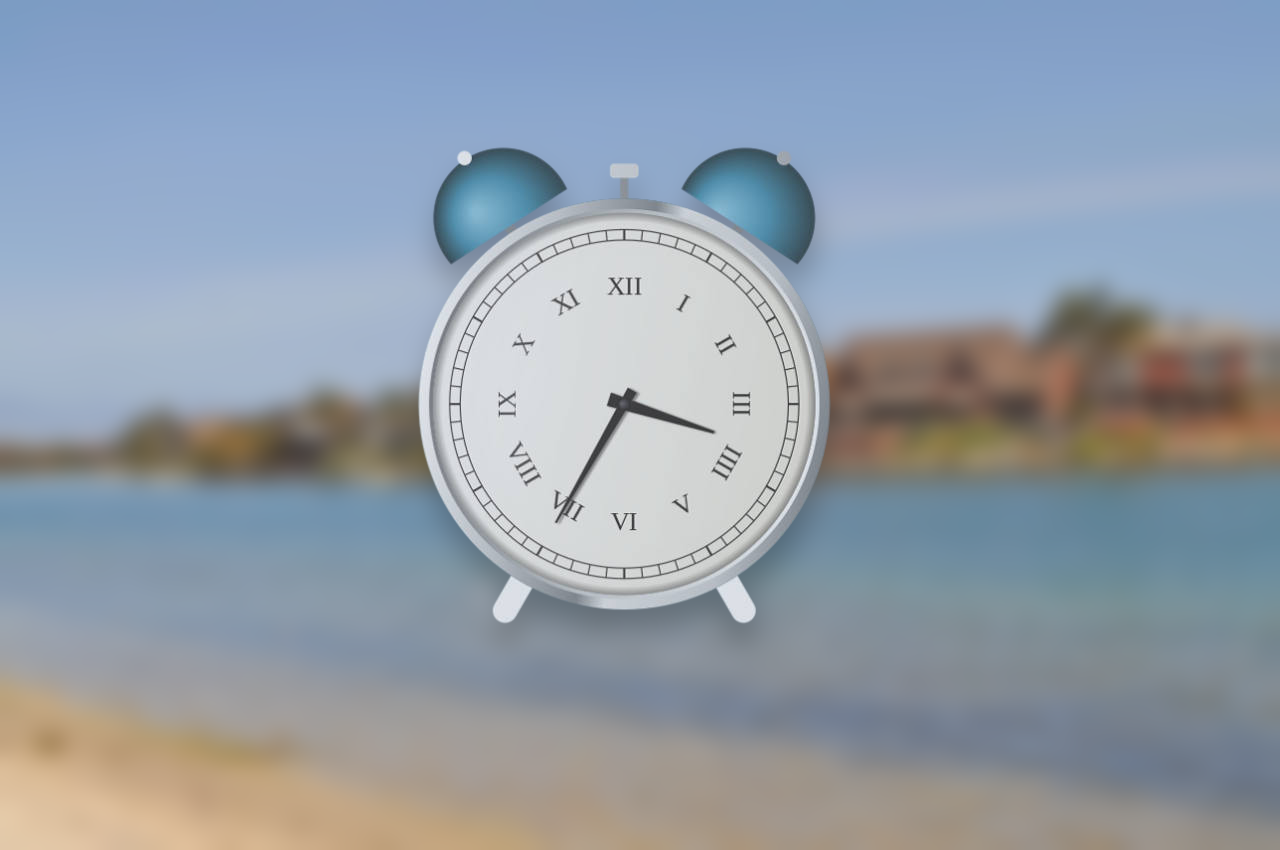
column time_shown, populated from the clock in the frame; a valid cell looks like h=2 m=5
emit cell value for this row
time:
h=3 m=35
